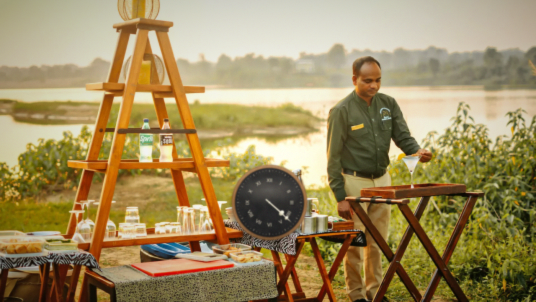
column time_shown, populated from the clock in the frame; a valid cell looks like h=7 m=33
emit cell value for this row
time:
h=4 m=22
